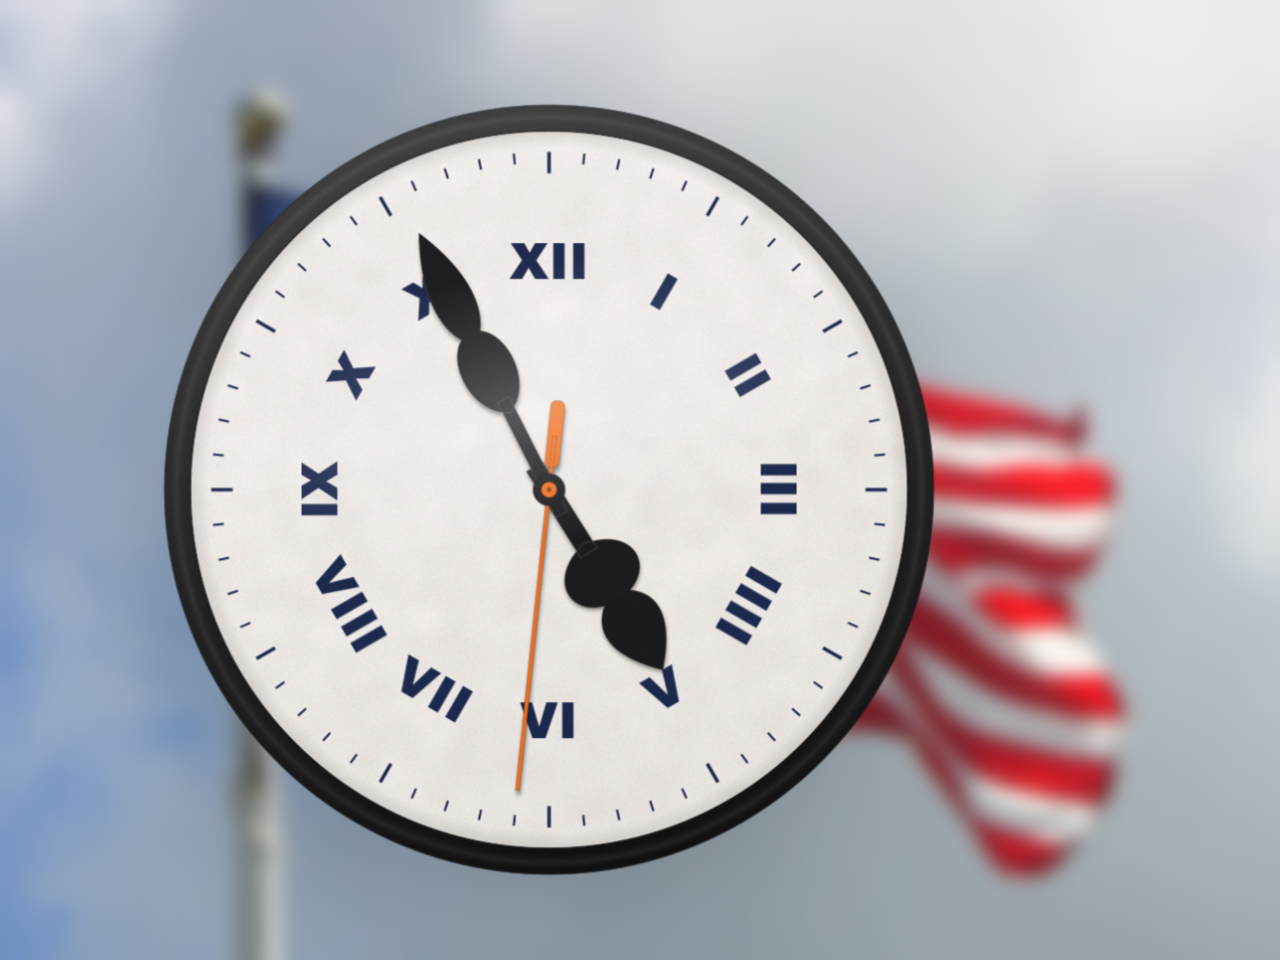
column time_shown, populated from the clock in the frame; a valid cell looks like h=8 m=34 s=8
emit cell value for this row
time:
h=4 m=55 s=31
